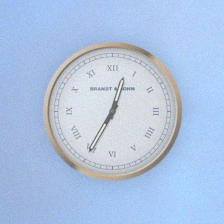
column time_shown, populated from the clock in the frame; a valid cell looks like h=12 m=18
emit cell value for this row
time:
h=12 m=35
